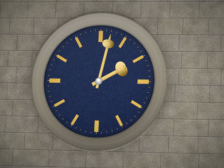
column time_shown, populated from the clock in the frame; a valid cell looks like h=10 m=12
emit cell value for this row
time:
h=2 m=2
